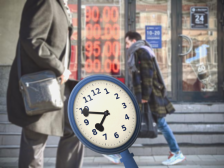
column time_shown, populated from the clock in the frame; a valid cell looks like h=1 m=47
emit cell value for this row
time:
h=7 m=49
